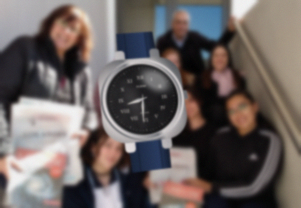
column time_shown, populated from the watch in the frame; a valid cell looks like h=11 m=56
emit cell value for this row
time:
h=8 m=31
